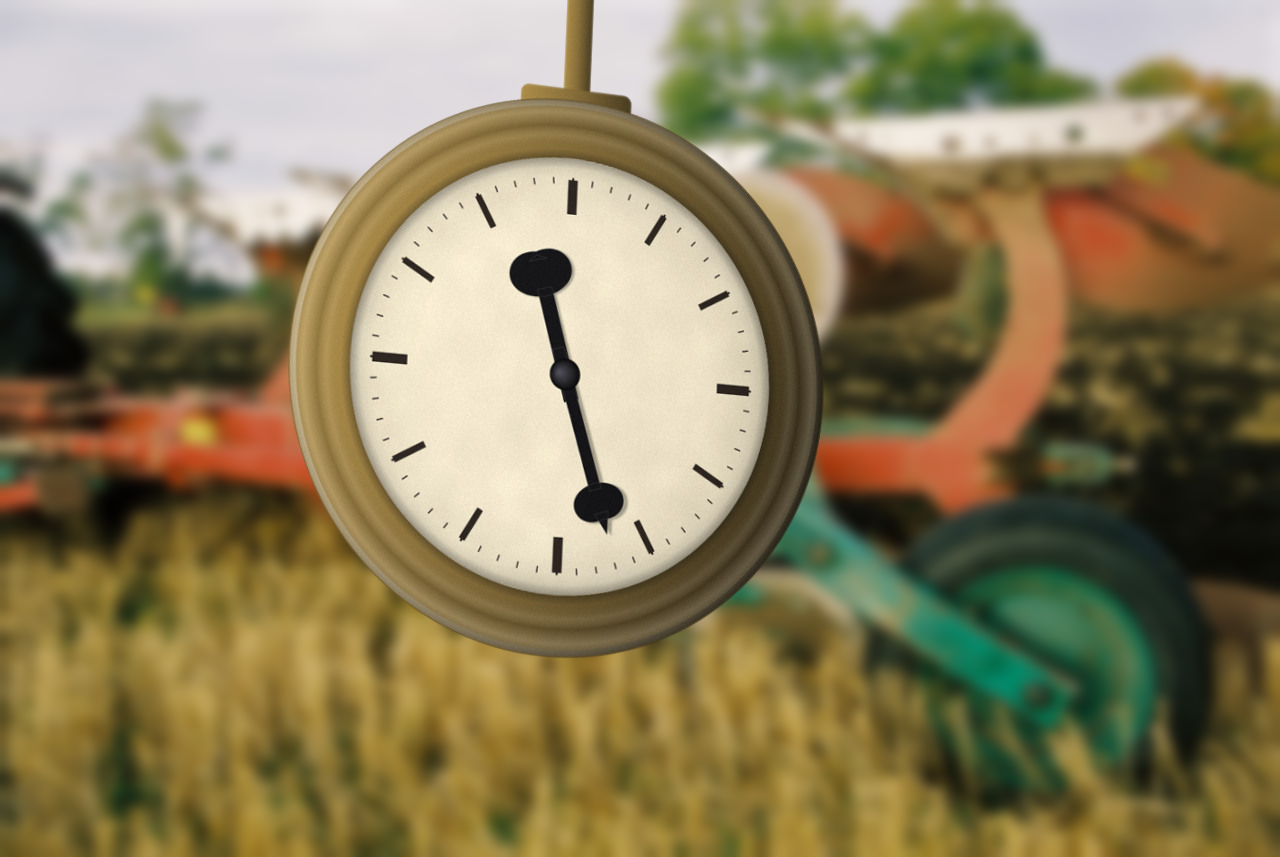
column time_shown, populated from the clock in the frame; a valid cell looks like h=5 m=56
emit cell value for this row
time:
h=11 m=27
